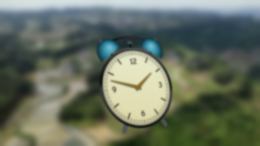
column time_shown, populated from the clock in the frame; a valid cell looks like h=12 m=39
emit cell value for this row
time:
h=1 m=48
